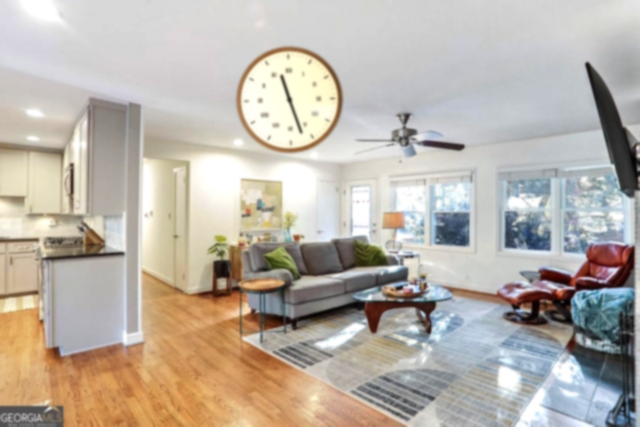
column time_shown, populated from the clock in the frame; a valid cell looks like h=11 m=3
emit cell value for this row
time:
h=11 m=27
